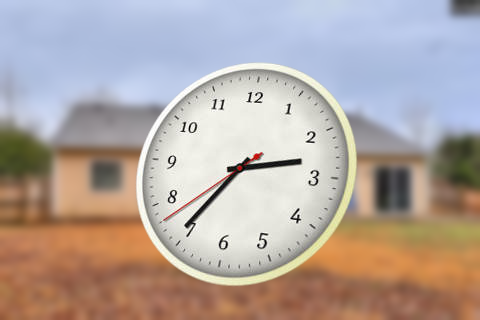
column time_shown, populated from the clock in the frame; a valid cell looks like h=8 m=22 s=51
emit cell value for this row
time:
h=2 m=35 s=38
